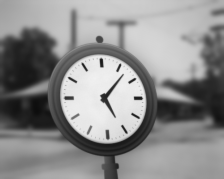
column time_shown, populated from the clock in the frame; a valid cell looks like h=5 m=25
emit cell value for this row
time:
h=5 m=7
